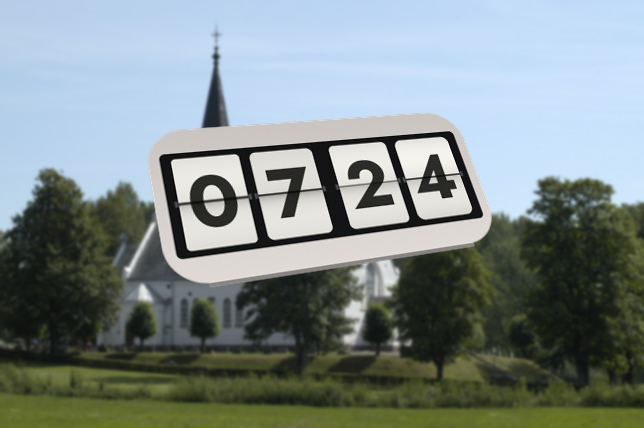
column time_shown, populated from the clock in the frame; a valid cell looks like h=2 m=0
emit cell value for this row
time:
h=7 m=24
